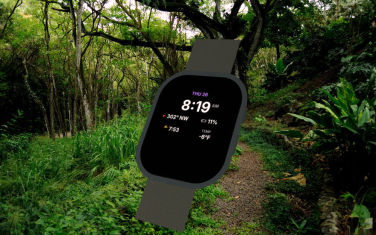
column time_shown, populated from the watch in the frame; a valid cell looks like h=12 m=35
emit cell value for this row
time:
h=8 m=19
